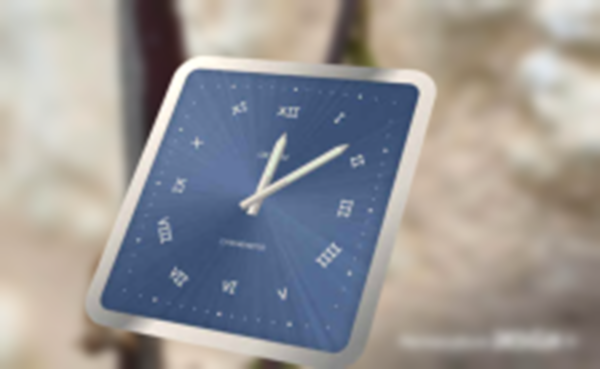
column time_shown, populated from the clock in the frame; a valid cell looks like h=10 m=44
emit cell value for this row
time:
h=12 m=8
